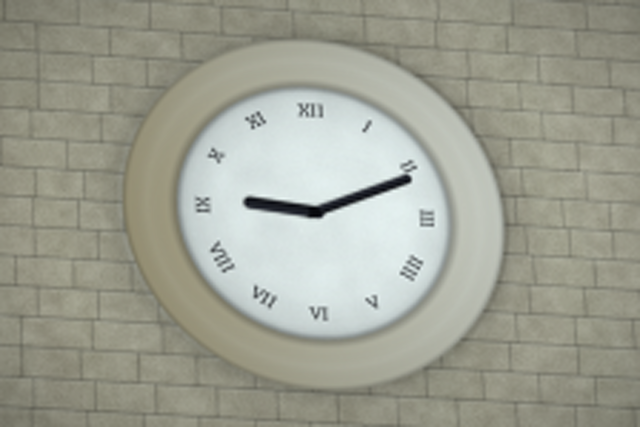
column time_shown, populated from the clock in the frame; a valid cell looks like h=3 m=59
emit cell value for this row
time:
h=9 m=11
